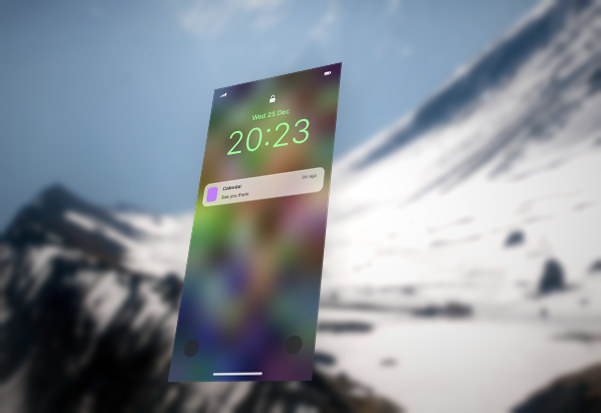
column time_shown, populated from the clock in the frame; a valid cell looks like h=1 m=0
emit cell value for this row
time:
h=20 m=23
